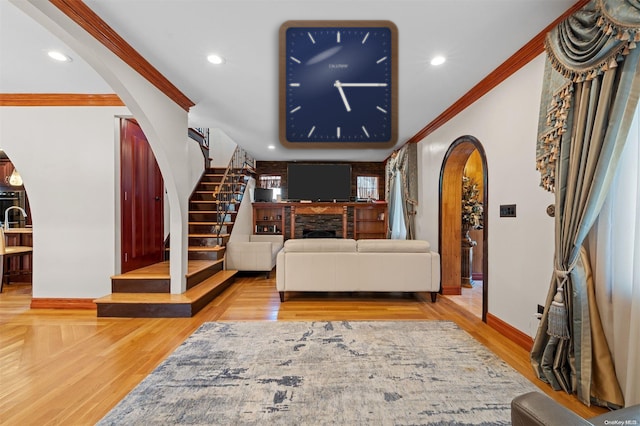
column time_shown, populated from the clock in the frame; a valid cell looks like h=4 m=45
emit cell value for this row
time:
h=5 m=15
